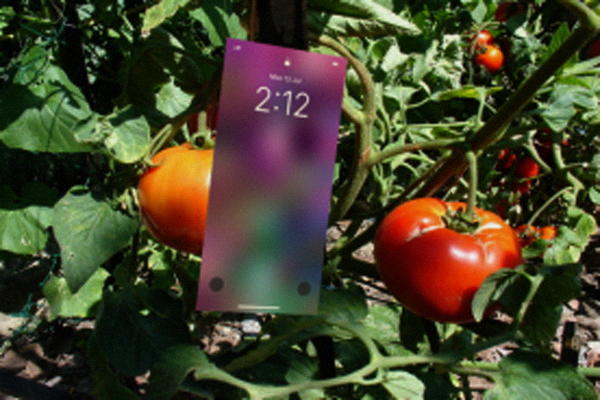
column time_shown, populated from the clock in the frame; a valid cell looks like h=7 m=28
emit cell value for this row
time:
h=2 m=12
